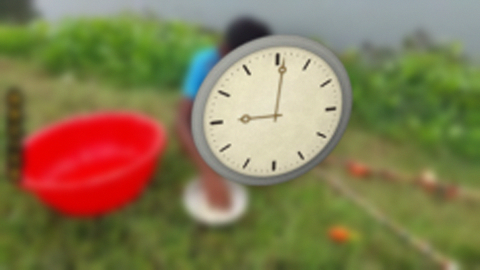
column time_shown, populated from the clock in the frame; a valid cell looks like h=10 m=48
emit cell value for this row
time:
h=9 m=1
